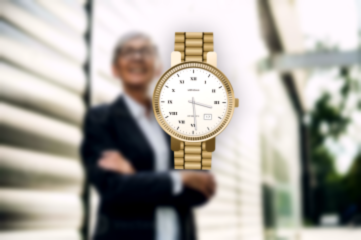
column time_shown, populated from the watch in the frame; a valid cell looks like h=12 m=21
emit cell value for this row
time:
h=3 m=29
